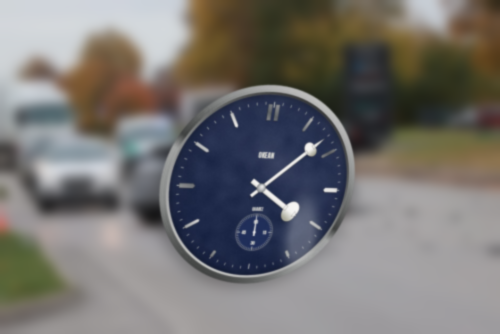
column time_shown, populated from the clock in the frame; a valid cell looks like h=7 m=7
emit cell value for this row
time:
h=4 m=8
